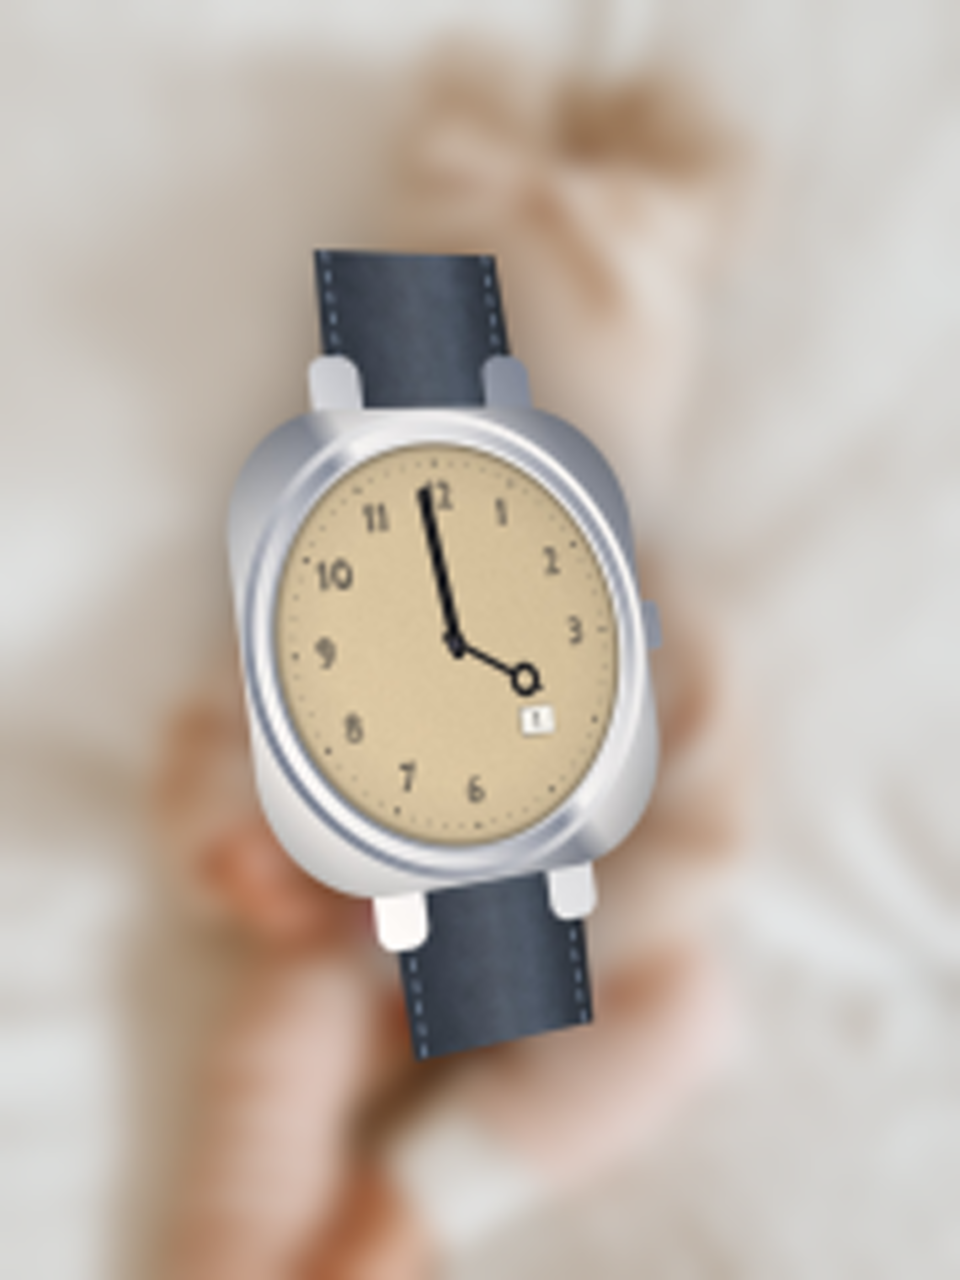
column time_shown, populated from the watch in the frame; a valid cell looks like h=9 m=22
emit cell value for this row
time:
h=3 m=59
